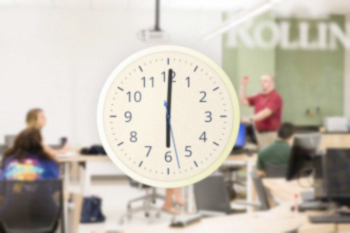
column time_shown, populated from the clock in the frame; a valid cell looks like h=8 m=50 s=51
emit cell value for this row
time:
h=6 m=0 s=28
